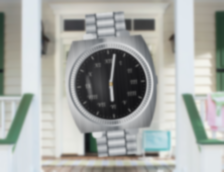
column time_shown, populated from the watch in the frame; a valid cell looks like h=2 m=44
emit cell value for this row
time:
h=6 m=2
